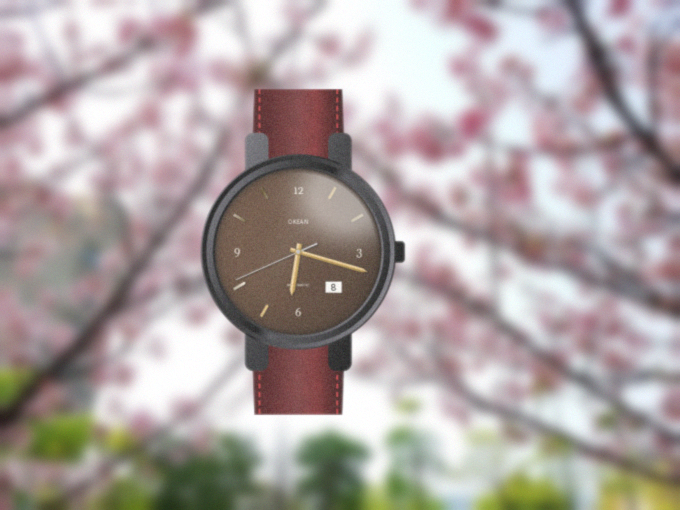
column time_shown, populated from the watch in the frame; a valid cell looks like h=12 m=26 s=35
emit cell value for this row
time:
h=6 m=17 s=41
